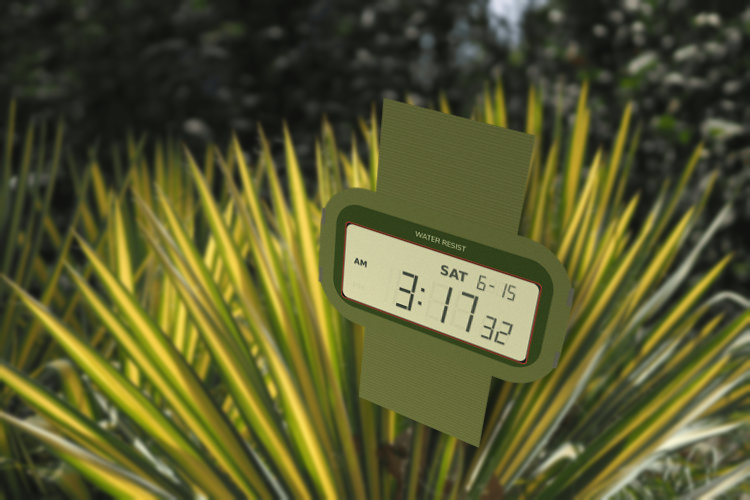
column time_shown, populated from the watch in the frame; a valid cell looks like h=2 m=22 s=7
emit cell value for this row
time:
h=3 m=17 s=32
